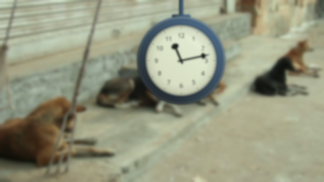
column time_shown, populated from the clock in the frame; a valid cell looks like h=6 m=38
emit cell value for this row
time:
h=11 m=13
